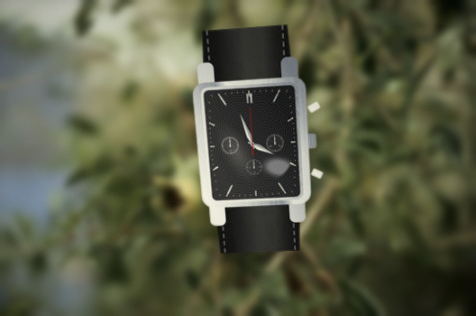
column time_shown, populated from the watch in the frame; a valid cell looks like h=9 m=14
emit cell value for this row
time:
h=3 m=57
